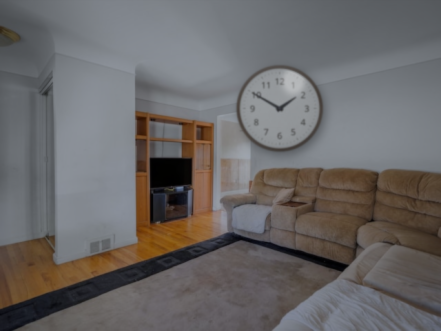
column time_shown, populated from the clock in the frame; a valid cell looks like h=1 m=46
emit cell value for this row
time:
h=1 m=50
